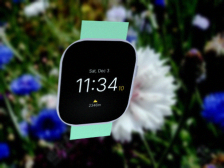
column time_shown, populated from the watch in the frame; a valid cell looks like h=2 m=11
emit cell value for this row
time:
h=11 m=34
